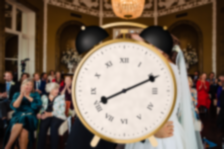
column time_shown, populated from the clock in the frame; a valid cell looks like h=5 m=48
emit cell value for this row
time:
h=8 m=11
